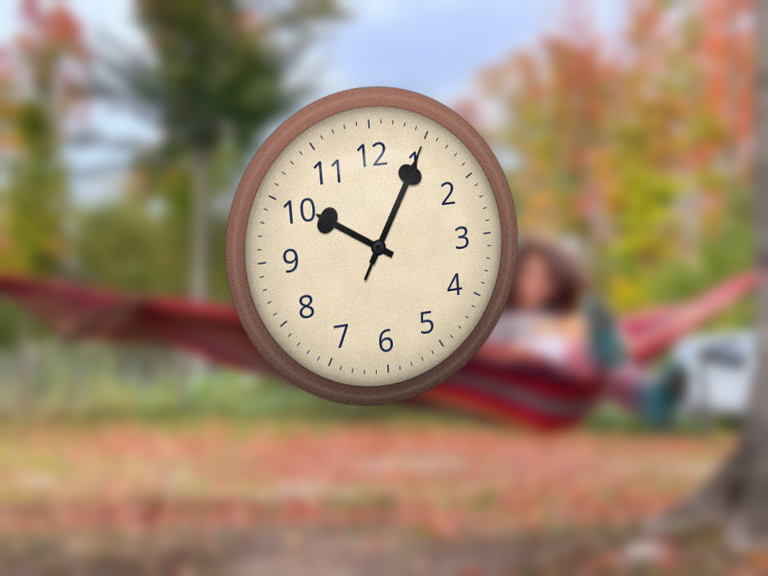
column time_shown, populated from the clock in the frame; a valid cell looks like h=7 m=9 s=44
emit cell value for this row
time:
h=10 m=5 s=5
